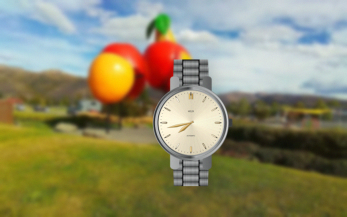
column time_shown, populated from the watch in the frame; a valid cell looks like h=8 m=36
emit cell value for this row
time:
h=7 m=43
